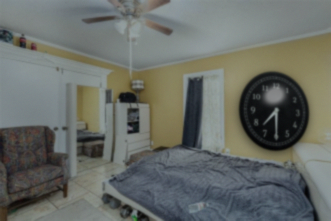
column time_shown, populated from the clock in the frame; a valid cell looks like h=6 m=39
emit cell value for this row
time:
h=7 m=30
